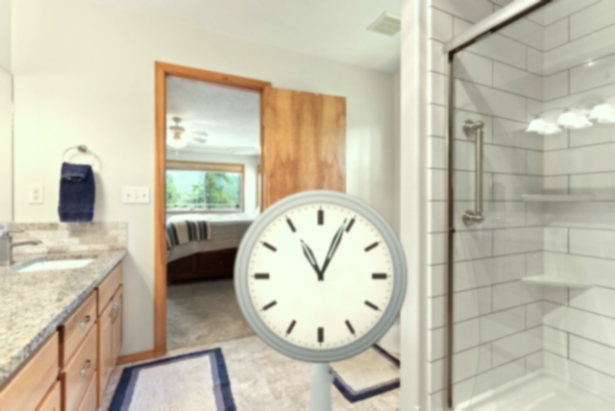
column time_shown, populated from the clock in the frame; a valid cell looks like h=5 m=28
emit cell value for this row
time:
h=11 m=4
